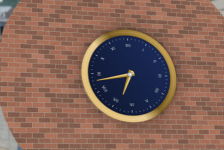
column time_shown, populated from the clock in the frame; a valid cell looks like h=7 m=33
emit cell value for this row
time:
h=6 m=43
